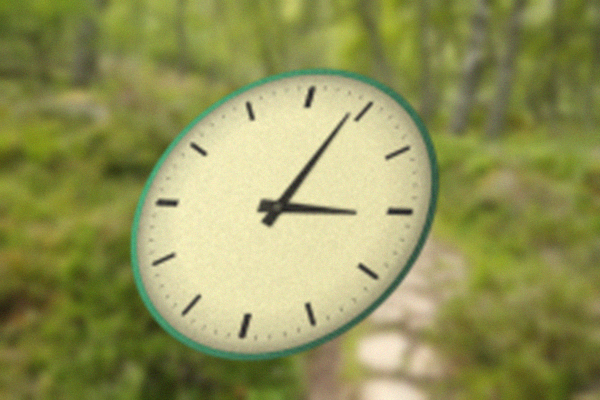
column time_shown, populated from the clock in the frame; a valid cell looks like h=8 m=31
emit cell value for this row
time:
h=3 m=4
